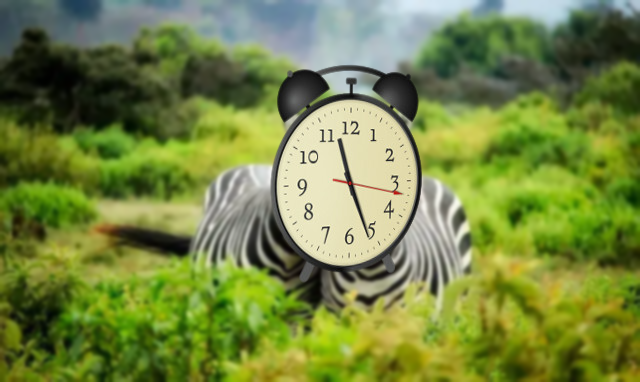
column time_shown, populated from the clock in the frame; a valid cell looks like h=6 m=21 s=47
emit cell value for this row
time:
h=11 m=26 s=17
